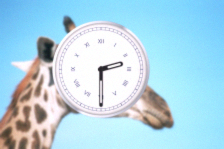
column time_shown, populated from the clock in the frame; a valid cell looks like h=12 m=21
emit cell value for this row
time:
h=2 m=30
